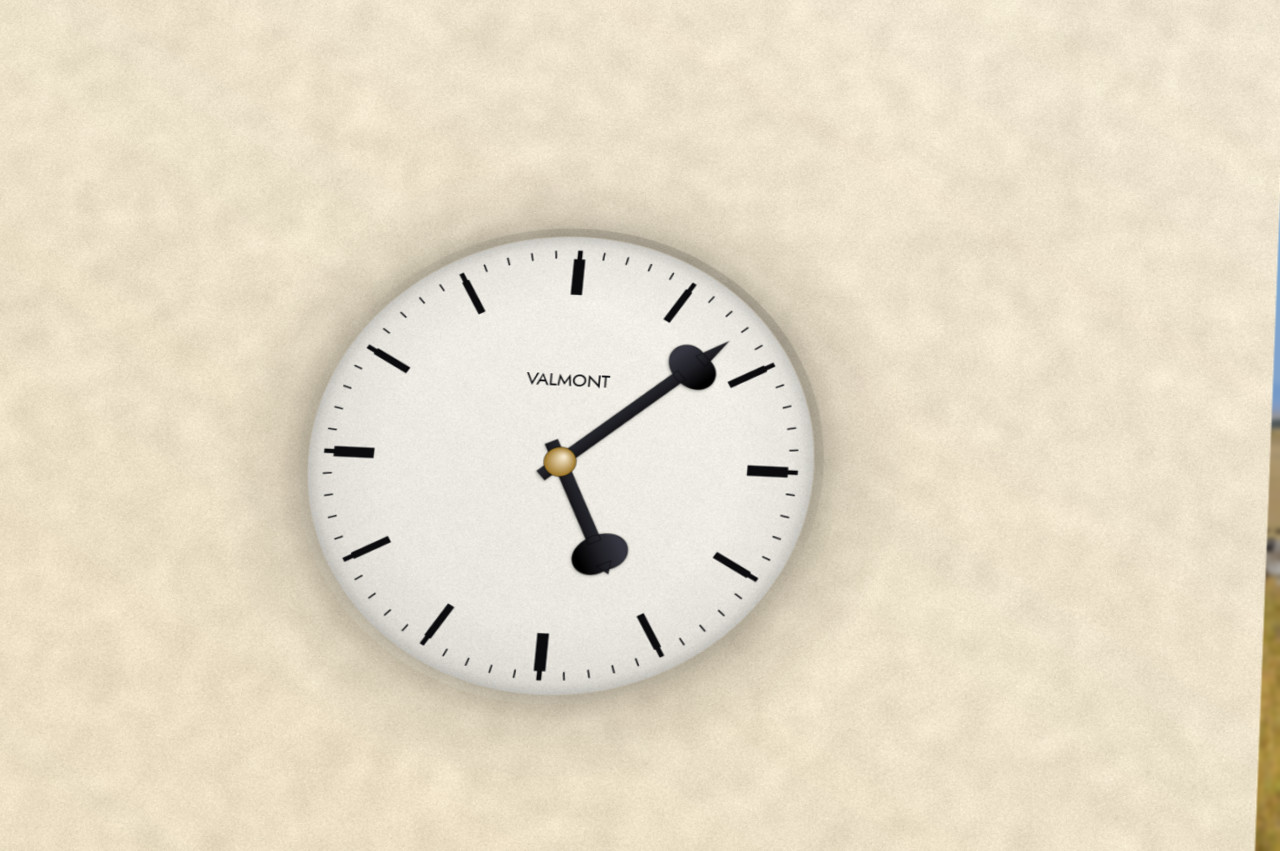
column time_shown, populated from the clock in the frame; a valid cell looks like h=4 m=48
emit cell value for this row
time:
h=5 m=8
